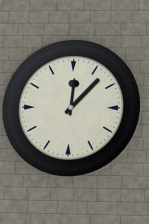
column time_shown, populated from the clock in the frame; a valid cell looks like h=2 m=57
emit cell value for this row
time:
h=12 m=7
